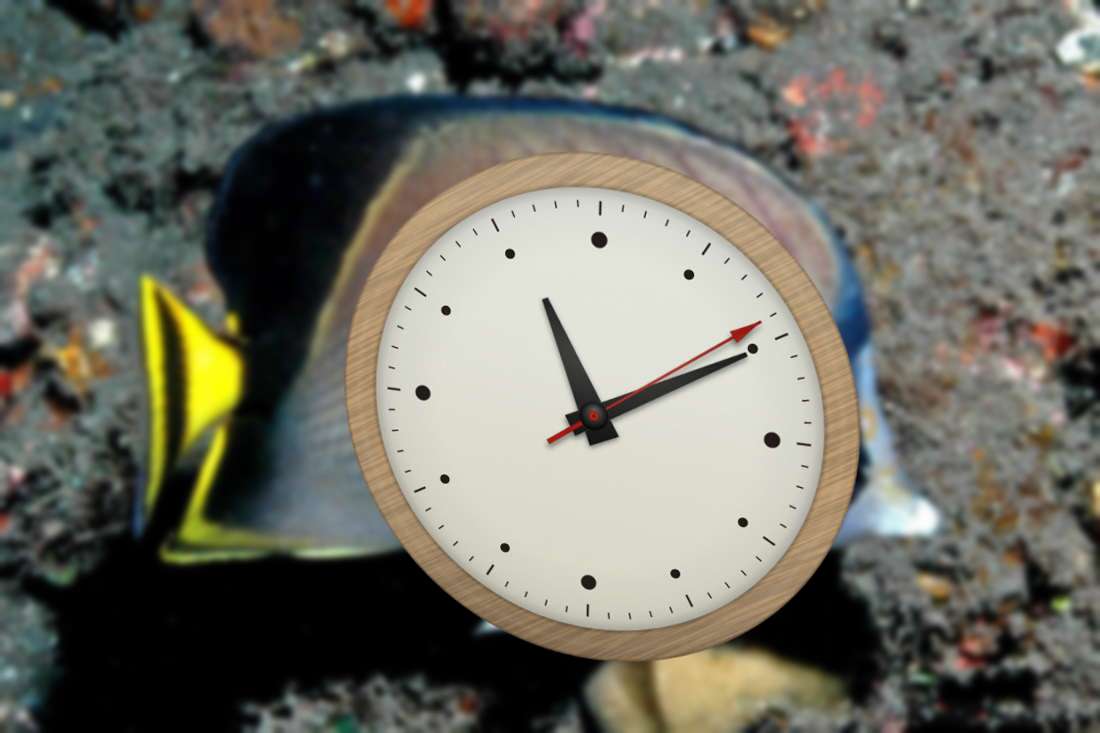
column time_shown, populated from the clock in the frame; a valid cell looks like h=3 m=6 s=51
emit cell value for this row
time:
h=11 m=10 s=9
